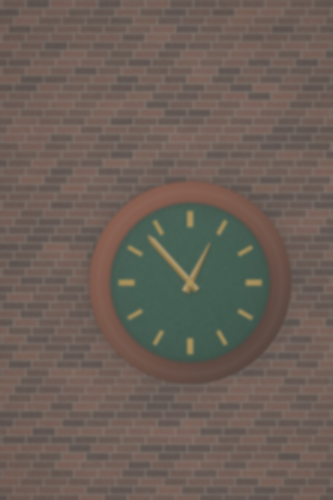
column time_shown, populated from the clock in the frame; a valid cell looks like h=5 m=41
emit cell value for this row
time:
h=12 m=53
